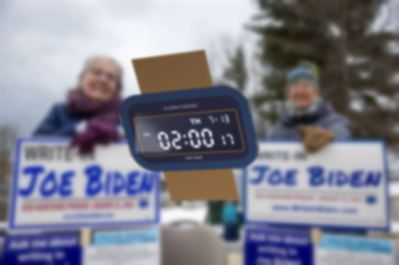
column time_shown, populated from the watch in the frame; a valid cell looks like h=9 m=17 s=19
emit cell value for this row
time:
h=2 m=0 s=17
